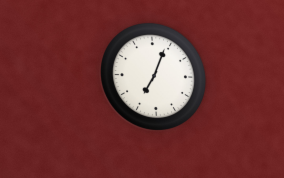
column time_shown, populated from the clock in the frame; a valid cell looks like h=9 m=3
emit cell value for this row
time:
h=7 m=4
